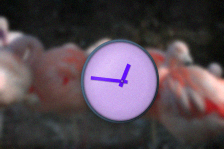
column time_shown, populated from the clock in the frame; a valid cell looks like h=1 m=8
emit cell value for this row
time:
h=12 m=46
